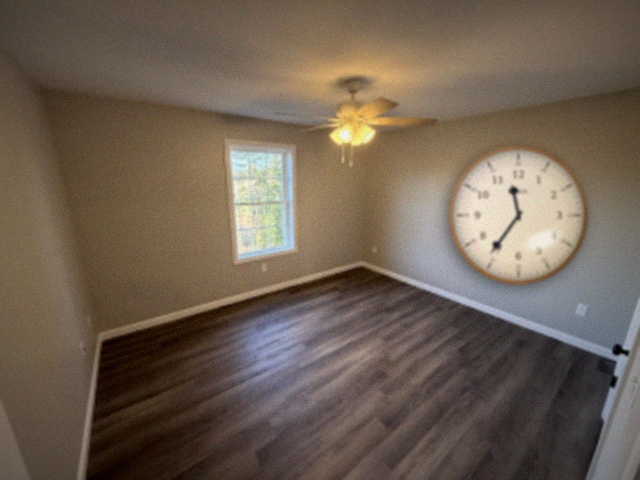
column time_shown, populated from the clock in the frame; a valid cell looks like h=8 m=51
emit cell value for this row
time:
h=11 m=36
